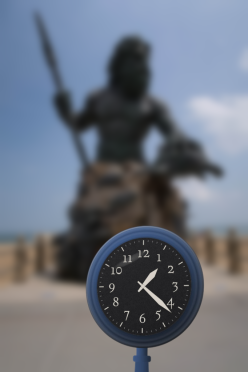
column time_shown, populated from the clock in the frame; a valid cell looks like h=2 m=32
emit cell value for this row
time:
h=1 m=22
